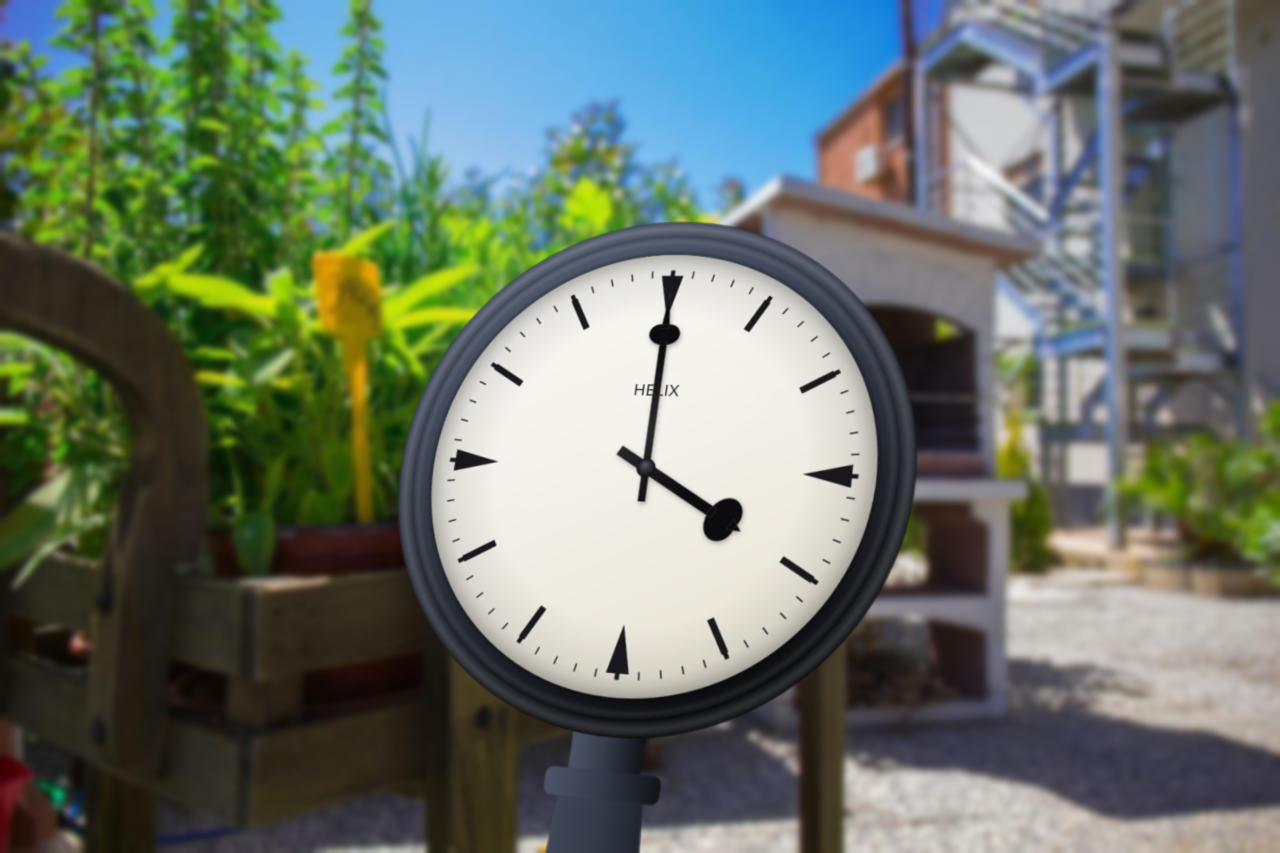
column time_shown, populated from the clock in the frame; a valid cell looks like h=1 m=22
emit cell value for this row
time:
h=4 m=0
